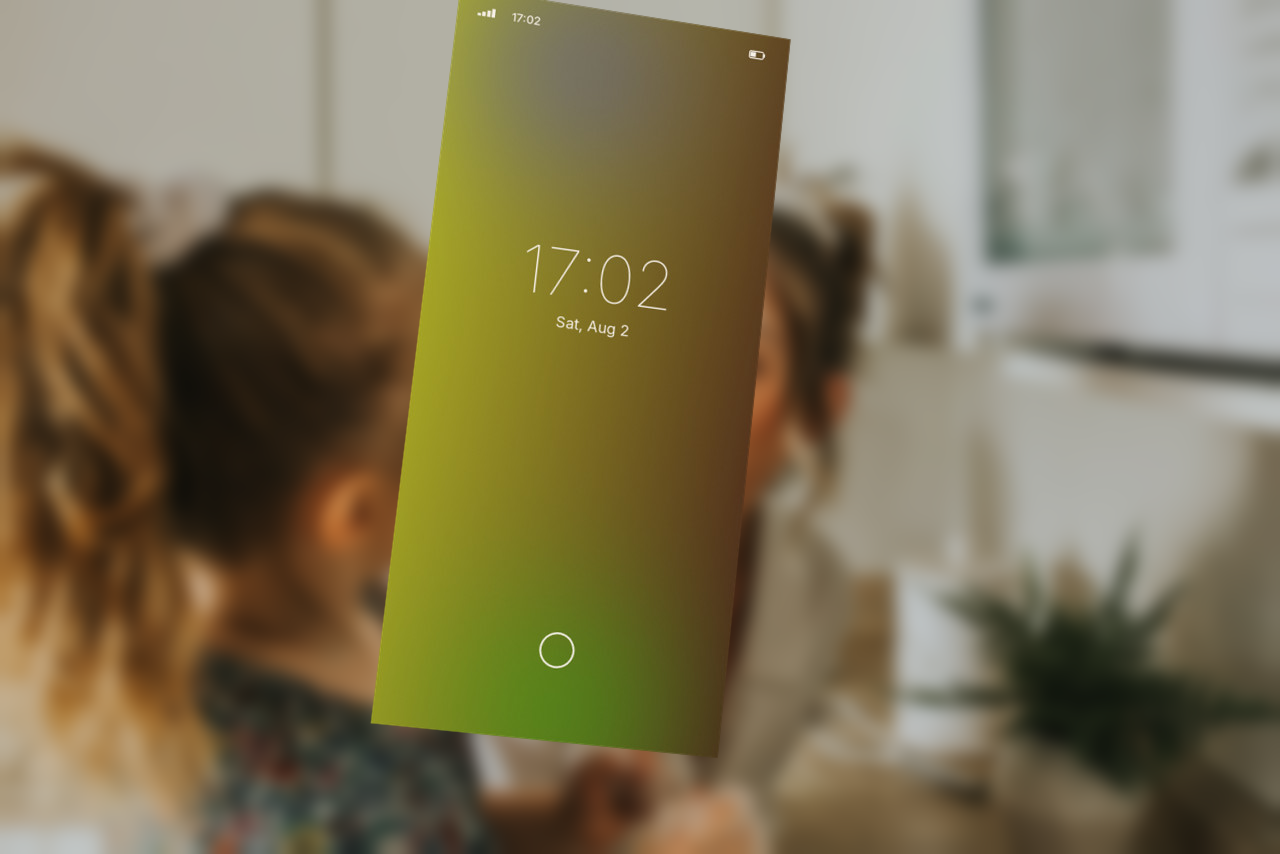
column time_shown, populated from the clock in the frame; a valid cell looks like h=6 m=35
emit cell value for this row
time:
h=17 m=2
